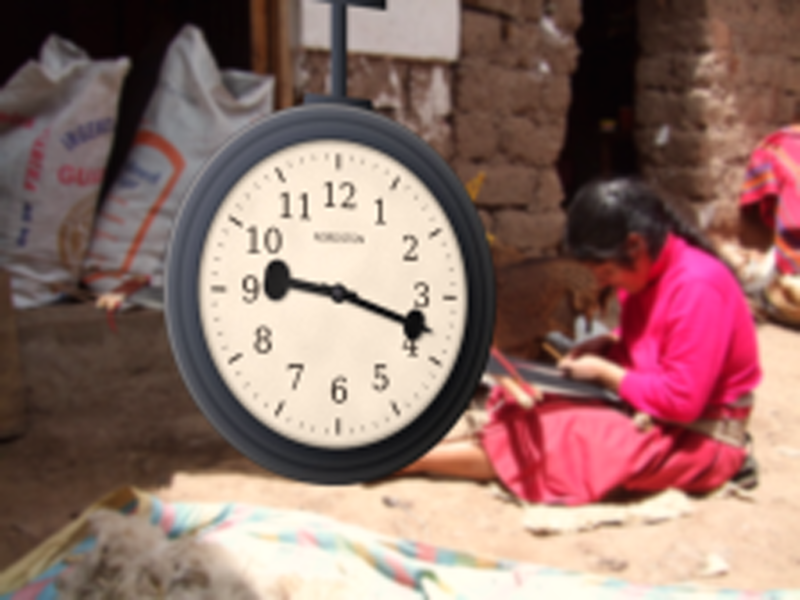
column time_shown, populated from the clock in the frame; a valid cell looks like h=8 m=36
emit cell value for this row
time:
h=9 m=18
